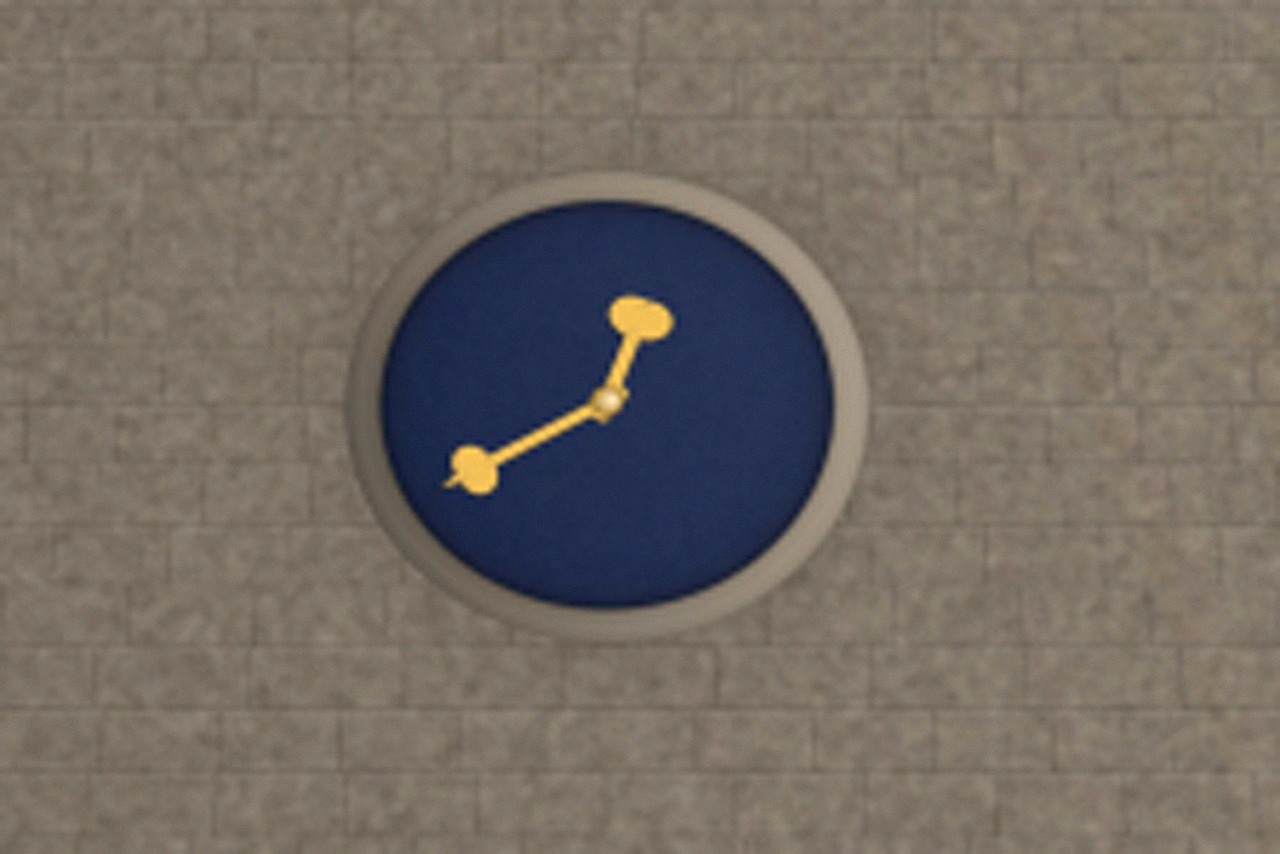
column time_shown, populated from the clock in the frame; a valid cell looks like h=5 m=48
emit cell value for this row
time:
h=12 m=40
